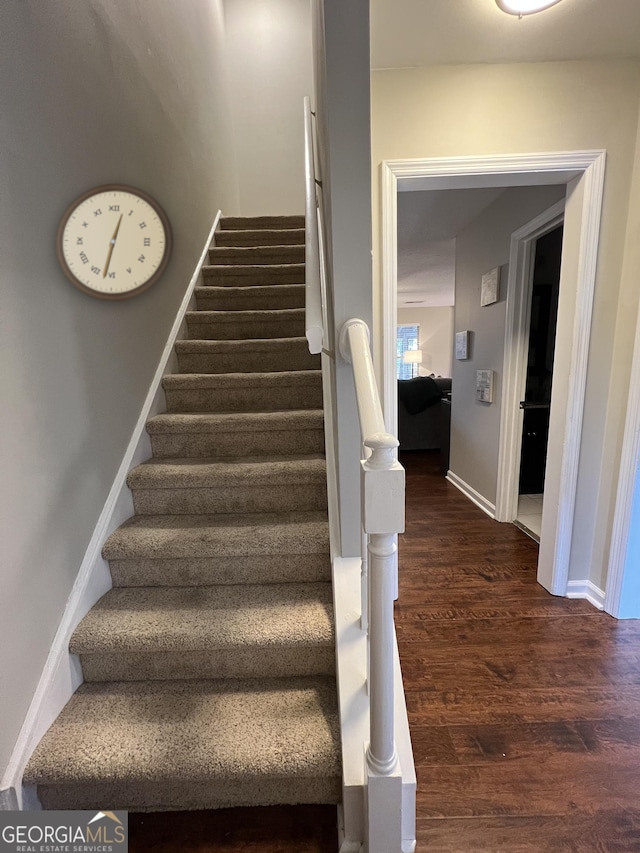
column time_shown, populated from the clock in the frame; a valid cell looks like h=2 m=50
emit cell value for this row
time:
h=12 m=32
